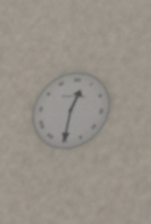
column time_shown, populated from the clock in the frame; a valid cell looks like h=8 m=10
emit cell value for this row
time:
h=12 m=30
